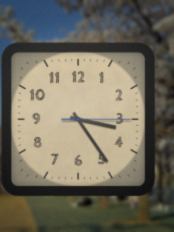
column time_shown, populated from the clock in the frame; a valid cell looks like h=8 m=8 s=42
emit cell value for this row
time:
h=3 m=24 s=15
